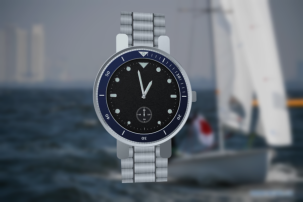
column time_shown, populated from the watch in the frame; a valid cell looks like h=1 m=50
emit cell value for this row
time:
h=12 m=58
